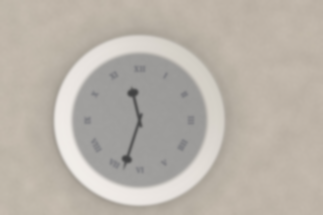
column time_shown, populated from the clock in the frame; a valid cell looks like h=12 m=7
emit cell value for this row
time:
h=11 m=33
